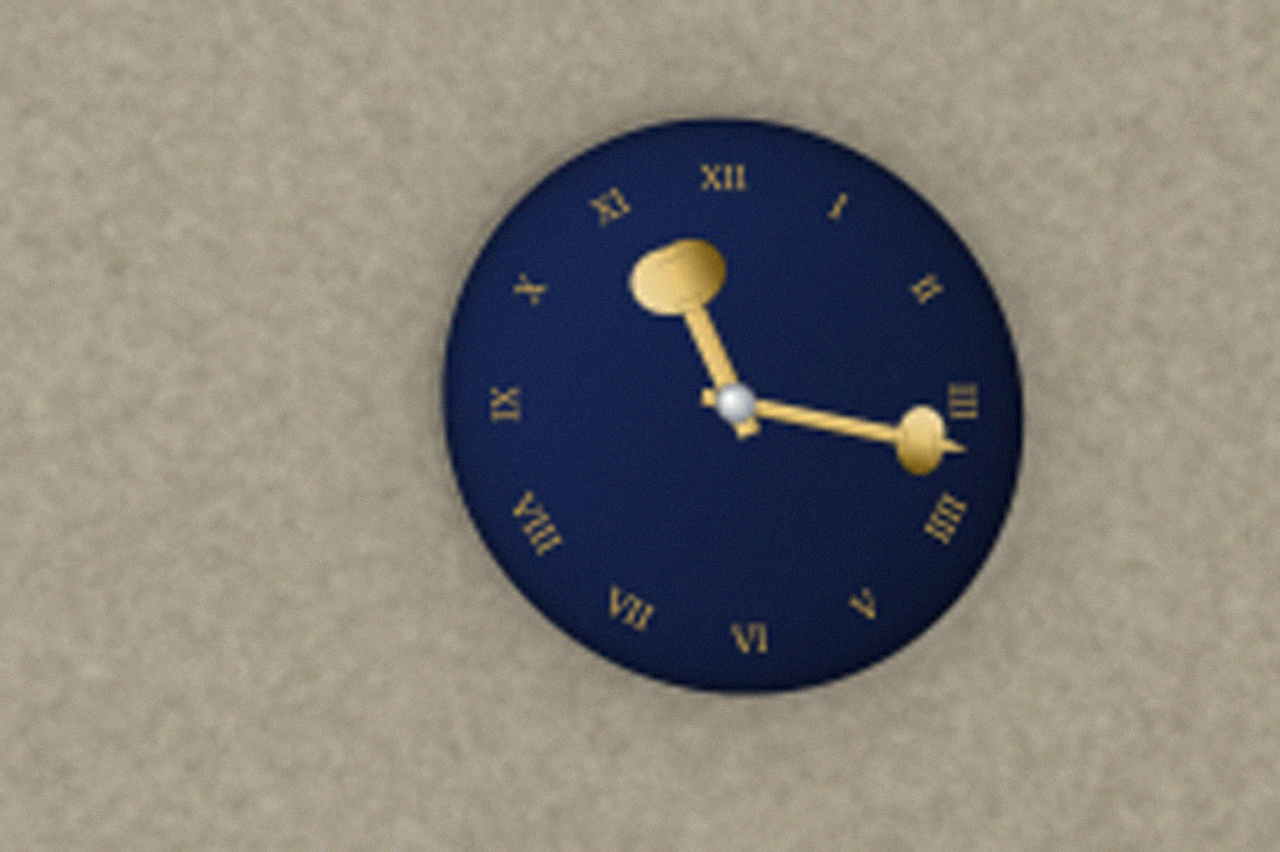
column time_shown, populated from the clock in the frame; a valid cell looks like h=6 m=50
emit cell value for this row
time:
h=11 m=17
